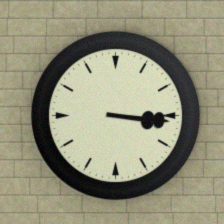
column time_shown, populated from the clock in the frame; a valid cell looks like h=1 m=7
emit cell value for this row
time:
h=3 m=16
